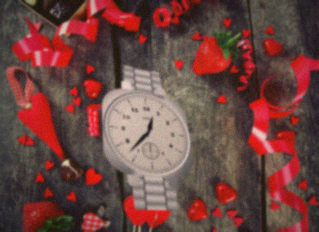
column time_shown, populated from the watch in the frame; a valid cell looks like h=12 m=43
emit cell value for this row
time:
h=12 m=37
